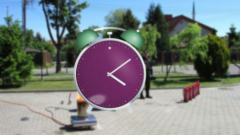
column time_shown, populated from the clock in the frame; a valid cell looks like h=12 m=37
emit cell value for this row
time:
h=4 m=9
